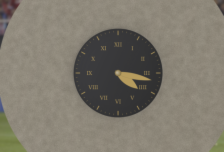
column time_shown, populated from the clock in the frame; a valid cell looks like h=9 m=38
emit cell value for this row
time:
h=4 m=17
